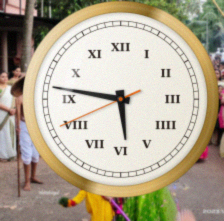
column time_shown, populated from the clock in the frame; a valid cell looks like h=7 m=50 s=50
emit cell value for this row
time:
h=5 m=46 s=41
